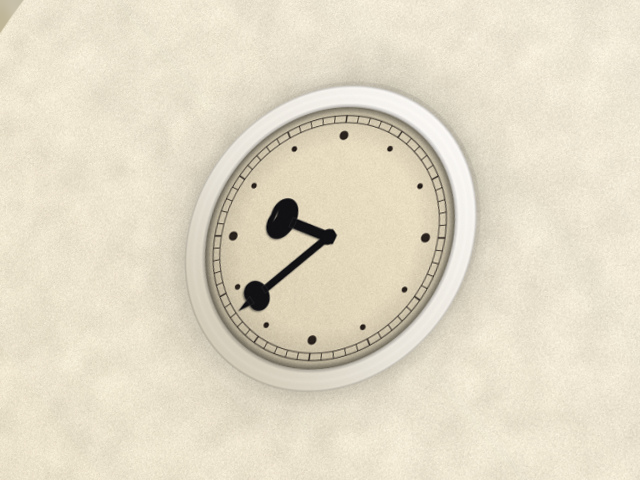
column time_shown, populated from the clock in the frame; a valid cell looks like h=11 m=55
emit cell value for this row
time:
h=9 m=38
